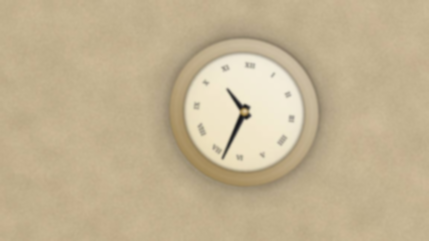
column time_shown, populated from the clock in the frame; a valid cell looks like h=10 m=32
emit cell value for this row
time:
h=10 m=33
